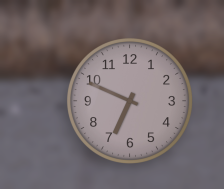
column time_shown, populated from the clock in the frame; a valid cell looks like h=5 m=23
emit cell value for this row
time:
h=6 m=49
